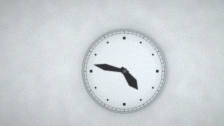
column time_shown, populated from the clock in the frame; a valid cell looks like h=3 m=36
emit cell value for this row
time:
h=4 m=47
